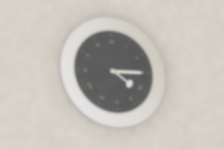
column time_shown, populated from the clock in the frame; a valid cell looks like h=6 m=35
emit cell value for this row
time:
h=4 m=15
